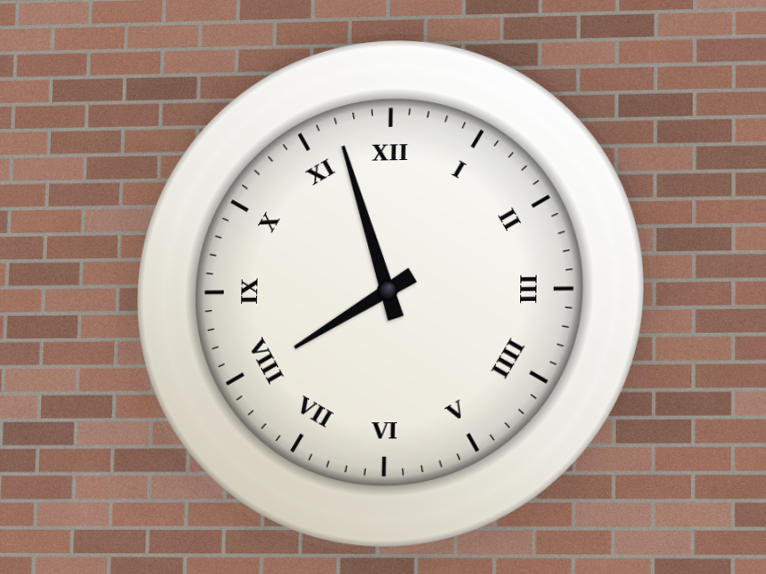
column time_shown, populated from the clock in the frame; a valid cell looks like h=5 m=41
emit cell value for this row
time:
h=7 m=57
